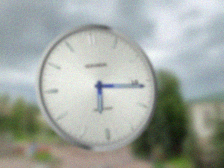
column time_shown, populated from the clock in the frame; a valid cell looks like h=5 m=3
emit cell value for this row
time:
h=6 m=16
